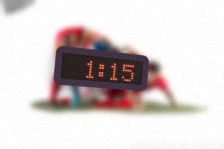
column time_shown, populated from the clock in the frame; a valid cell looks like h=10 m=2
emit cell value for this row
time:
h=1 m=15
